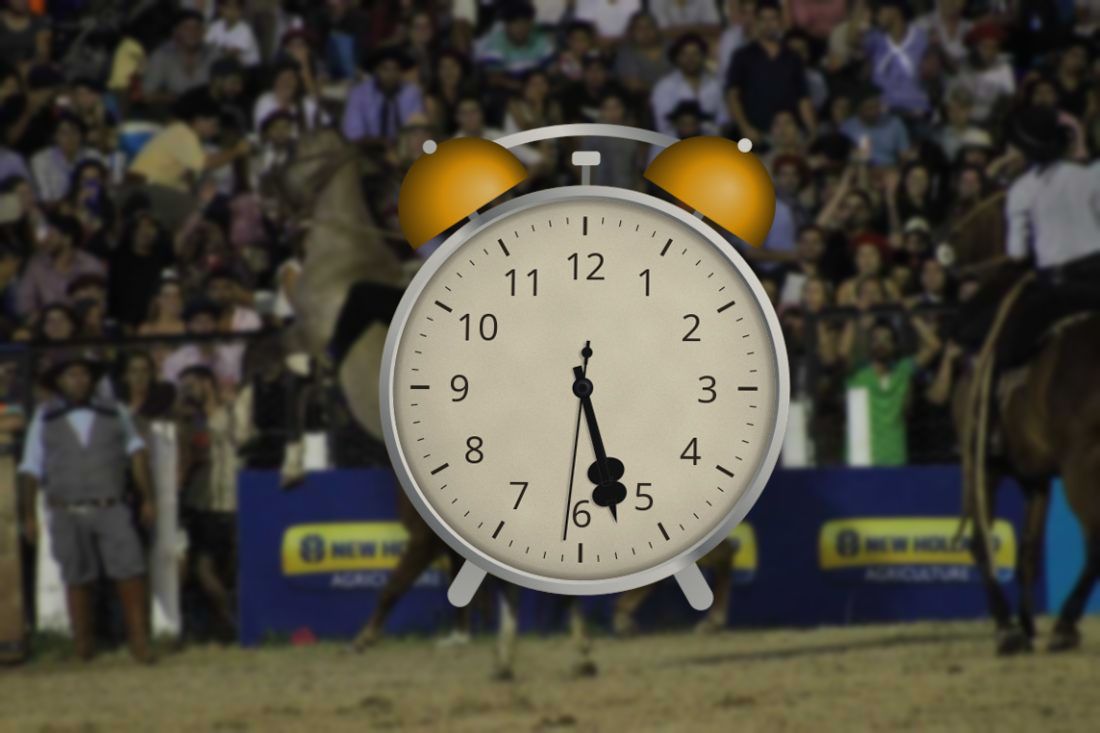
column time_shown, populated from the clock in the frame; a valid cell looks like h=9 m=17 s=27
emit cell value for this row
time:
h=5 m=27 s=31
